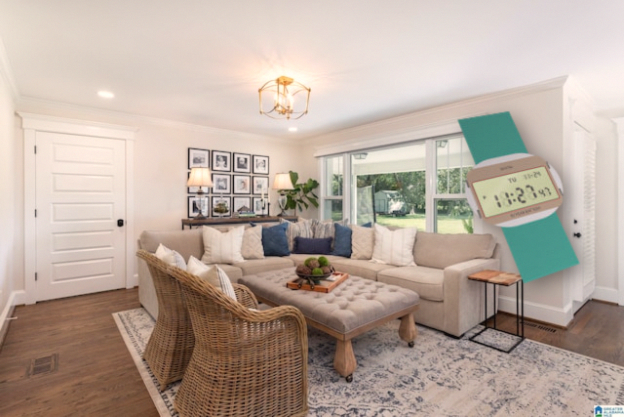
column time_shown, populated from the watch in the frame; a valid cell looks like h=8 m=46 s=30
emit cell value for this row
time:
h=11 m=27 s=47
